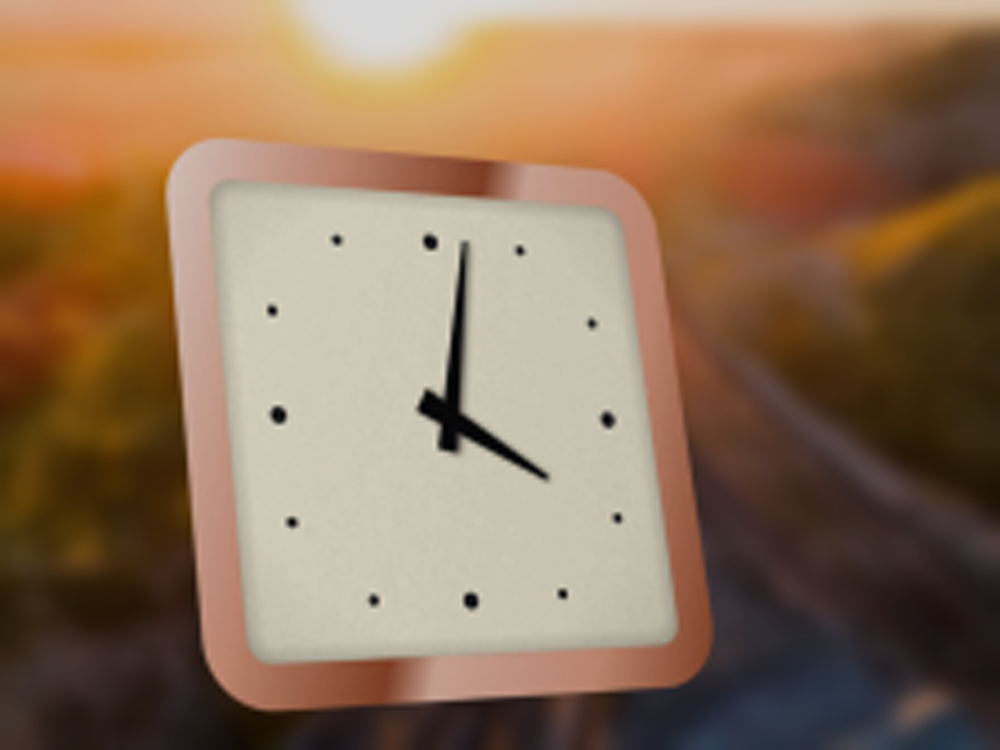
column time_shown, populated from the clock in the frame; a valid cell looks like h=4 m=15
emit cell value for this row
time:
h=4 m=2
